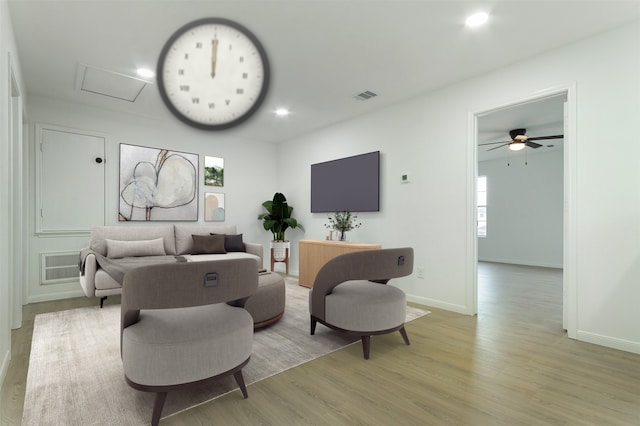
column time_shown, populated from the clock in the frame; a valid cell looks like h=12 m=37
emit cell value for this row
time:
h=12 m=0
